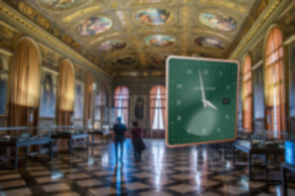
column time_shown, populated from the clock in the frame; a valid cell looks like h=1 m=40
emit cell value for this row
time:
h=3 m=58
